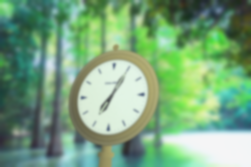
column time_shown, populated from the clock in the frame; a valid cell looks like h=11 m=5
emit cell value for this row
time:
h=7 m=5
